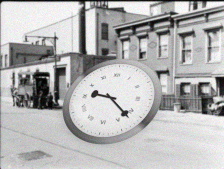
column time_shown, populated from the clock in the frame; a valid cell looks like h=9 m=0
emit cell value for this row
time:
h=9 m=22
